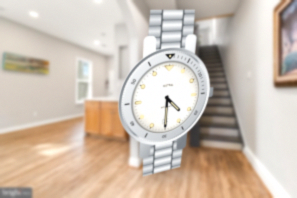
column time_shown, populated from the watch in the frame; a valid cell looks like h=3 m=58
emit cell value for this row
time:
h=4 m=30
